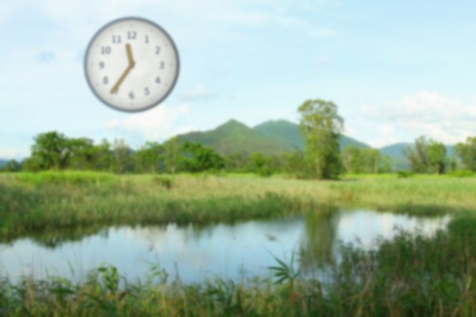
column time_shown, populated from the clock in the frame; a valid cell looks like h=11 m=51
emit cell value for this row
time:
h=11 m=36
